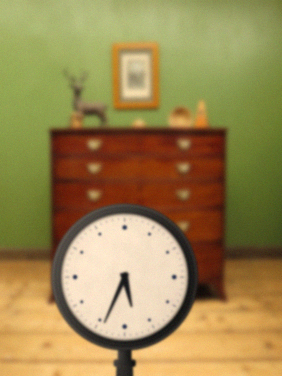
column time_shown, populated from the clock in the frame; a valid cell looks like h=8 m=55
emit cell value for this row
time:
h=5 m=34
